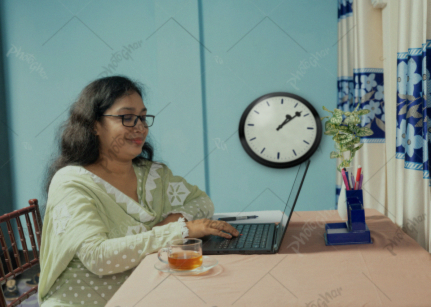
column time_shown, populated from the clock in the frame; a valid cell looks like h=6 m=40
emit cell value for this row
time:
h=1 m=8
